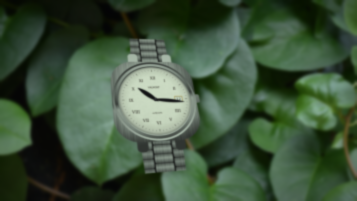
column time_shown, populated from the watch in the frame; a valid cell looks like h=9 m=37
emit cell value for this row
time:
h=10 m=16
